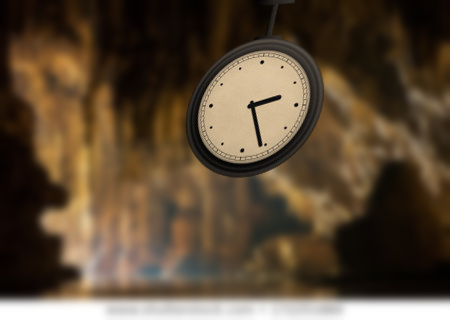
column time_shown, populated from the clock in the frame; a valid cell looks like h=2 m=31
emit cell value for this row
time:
h=2 m=26
